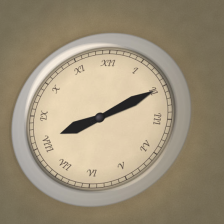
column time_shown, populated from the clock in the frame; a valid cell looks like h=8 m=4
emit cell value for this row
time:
h=8 m=10
